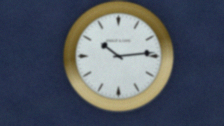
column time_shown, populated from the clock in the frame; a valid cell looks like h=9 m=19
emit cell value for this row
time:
h=10 m=14
